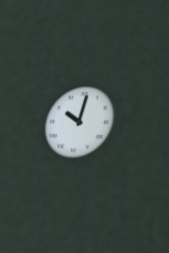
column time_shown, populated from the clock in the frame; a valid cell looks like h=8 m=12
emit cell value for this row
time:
h=10 m=1
